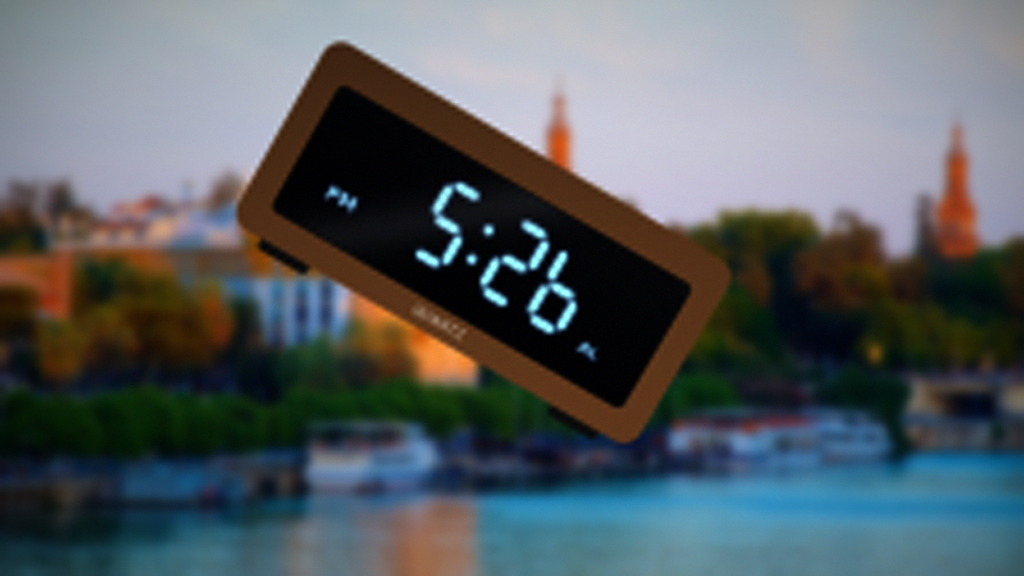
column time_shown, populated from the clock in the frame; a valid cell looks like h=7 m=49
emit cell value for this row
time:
h=5 m=26
